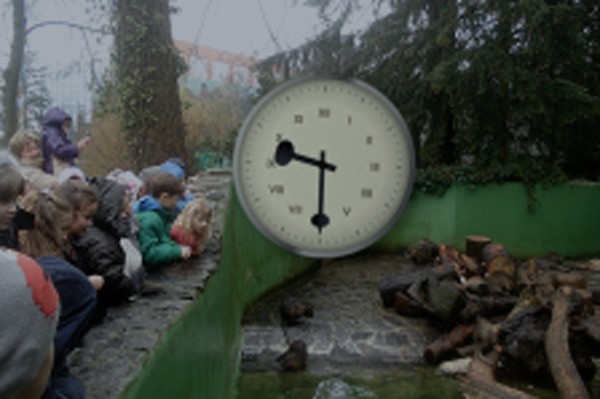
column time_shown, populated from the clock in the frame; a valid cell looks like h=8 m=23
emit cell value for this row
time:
h=9 m=30
